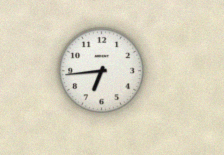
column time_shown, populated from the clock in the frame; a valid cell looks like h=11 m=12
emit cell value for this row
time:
h=6 m=44
